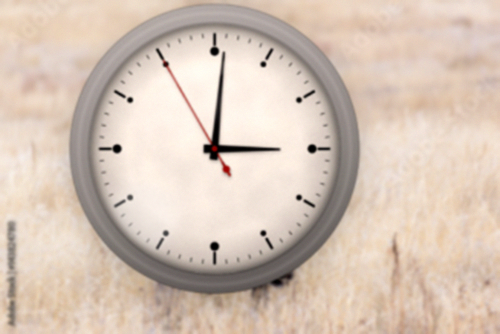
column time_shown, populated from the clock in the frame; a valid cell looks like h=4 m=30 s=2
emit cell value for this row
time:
h=3 m=0 s=55
